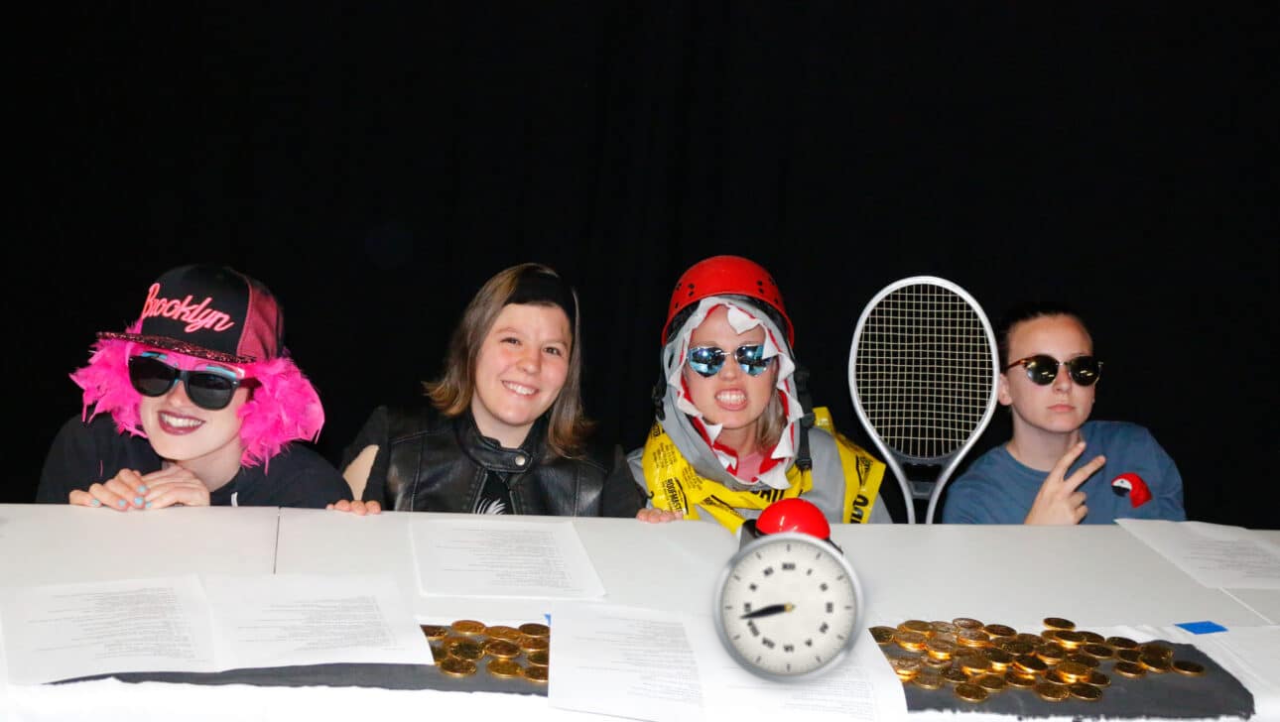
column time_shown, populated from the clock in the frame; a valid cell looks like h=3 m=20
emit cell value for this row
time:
h=8 m=43
